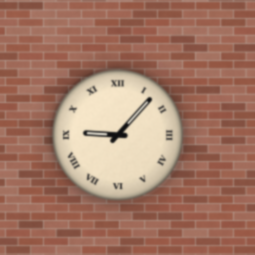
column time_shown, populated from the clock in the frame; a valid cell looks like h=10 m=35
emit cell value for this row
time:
h=9 m=7
